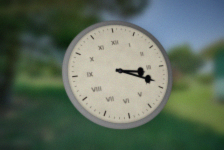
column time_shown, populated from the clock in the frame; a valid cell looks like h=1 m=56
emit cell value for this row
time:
h=3 m=19
